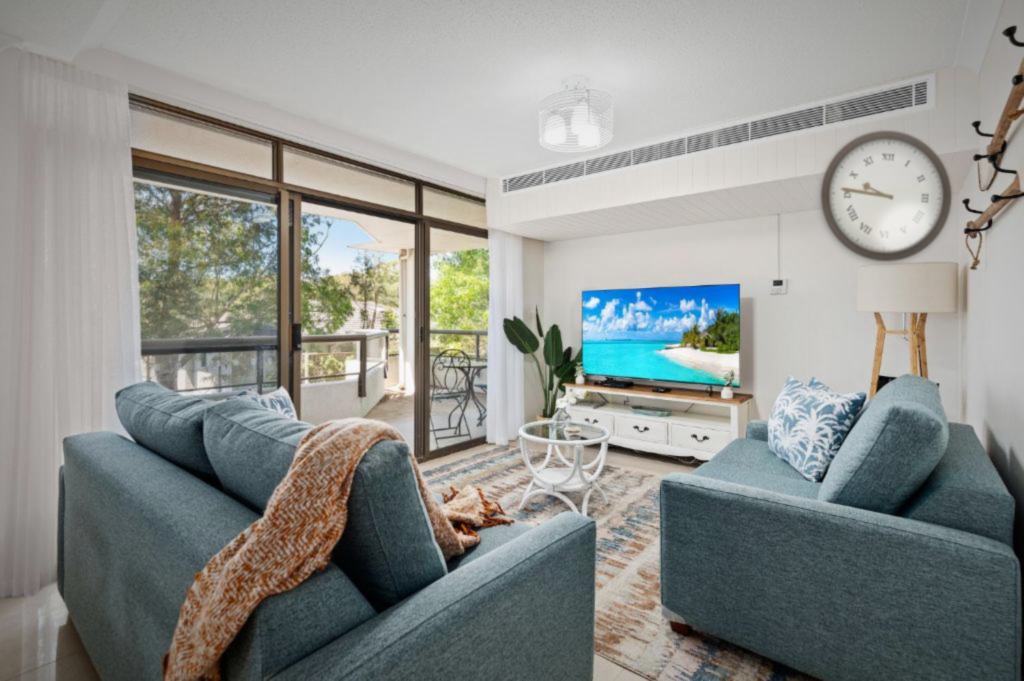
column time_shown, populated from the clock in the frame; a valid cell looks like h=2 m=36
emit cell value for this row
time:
h=9 m=46
